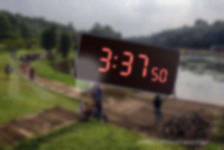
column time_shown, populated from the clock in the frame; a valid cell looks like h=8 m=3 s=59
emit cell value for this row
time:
h=3 m=37 s=50
